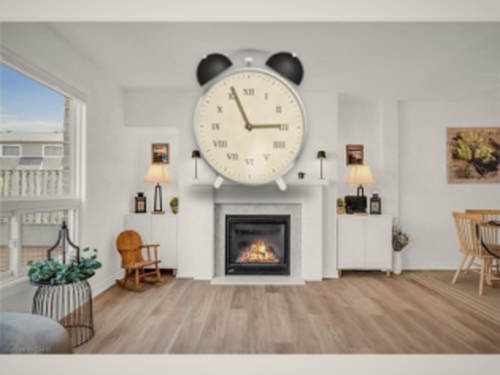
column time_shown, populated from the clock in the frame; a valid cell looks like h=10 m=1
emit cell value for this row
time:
h=2 m=56
